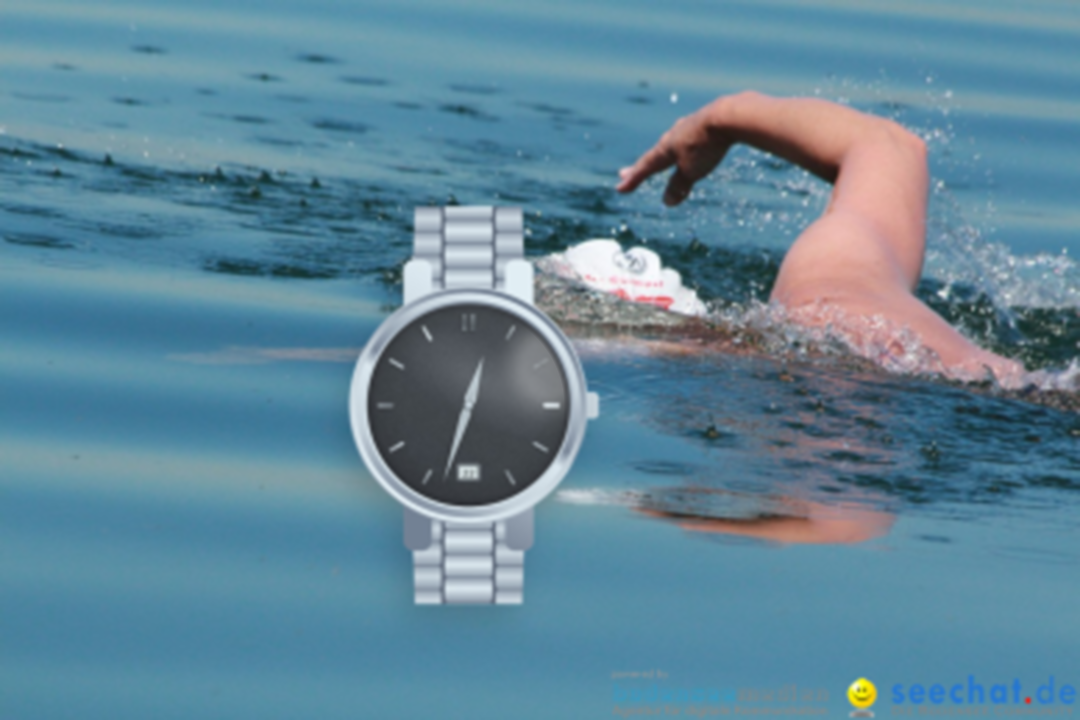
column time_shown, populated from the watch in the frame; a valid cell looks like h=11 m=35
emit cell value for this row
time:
h=12 m=33
